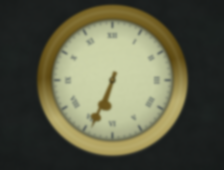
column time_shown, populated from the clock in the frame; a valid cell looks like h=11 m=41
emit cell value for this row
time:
h=6 m=34
